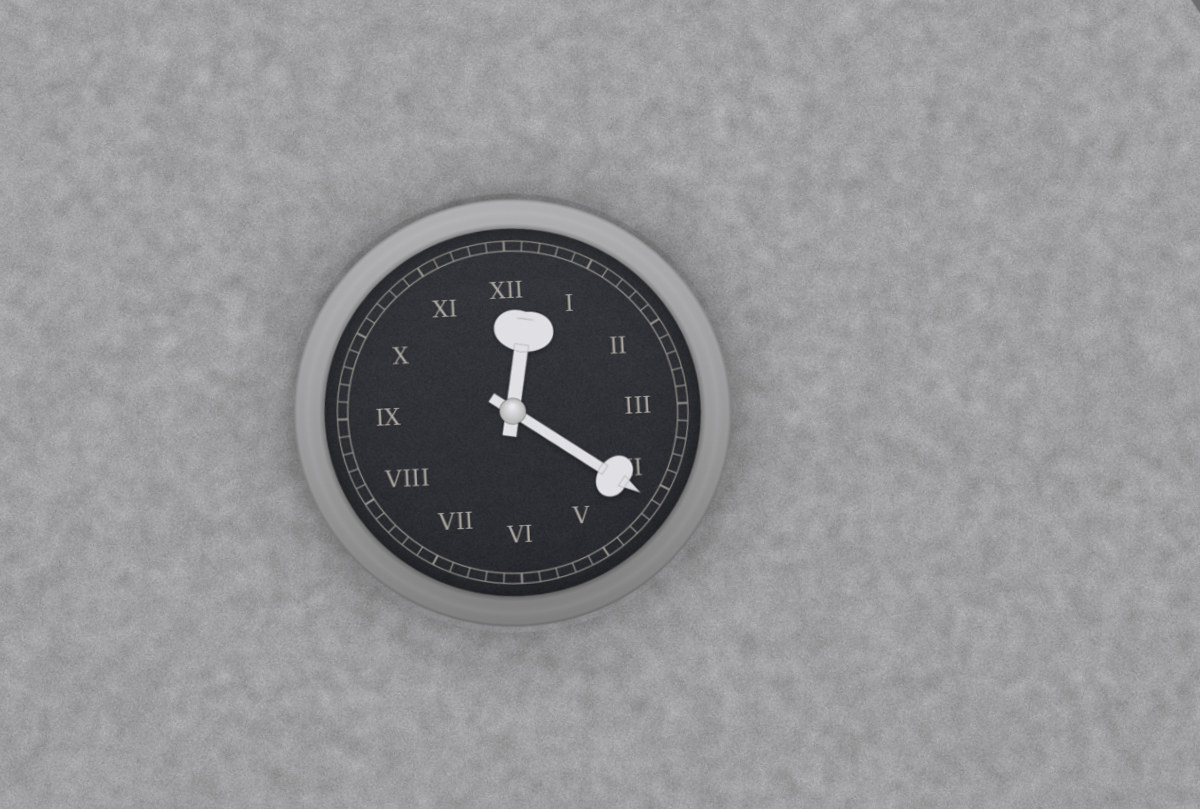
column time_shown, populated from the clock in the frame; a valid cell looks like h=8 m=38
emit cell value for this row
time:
h=12 m=21
